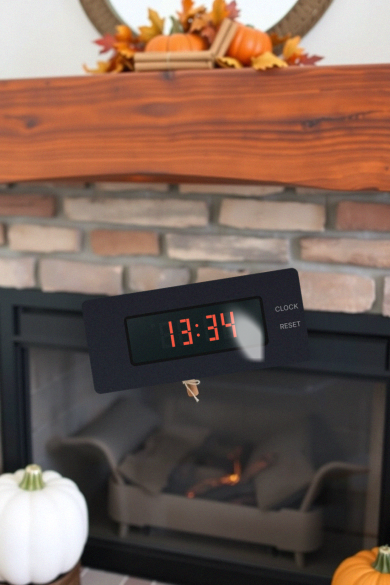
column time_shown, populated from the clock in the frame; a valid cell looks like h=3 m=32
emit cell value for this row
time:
h=13 m=34
